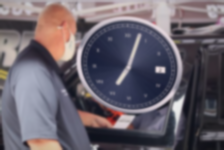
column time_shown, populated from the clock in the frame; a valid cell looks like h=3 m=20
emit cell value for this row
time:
h=7 m=3
